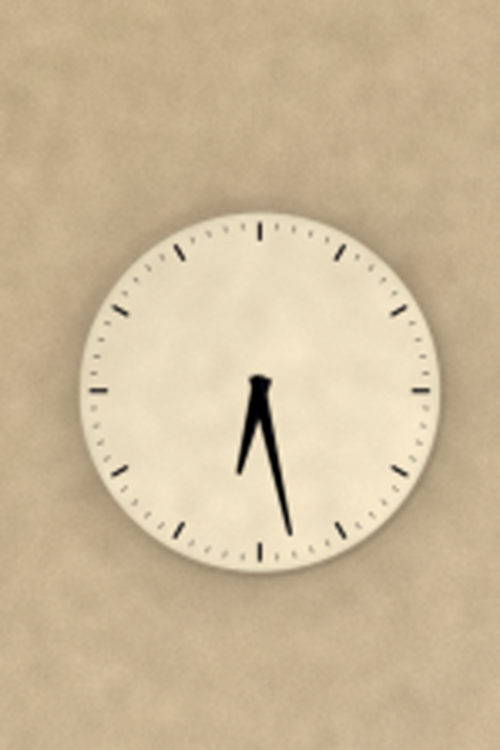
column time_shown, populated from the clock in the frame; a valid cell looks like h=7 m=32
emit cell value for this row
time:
h=6 m=28
